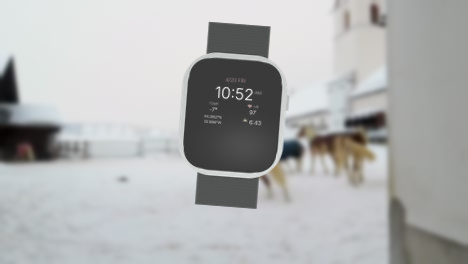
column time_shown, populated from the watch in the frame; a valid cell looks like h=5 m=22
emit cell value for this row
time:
h=10 m=52
